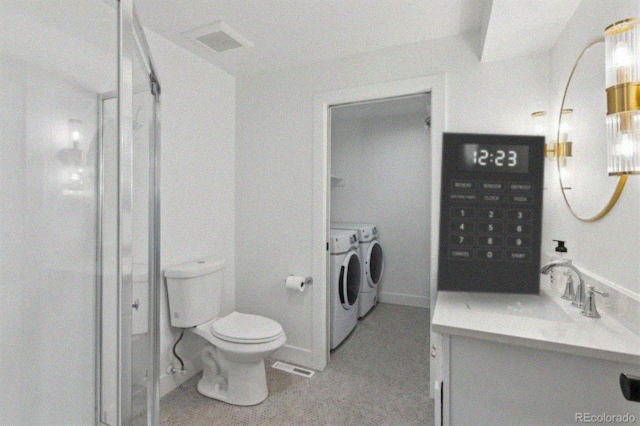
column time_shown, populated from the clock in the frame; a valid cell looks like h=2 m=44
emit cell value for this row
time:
h=12 m=23
